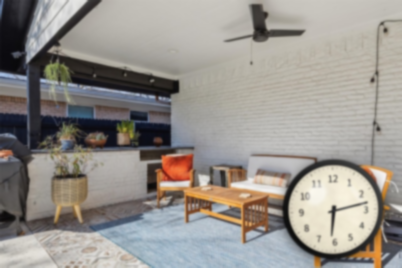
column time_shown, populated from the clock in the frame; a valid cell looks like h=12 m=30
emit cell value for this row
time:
h=6 m=13
